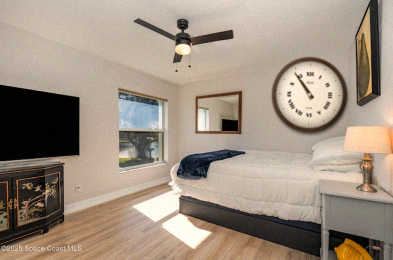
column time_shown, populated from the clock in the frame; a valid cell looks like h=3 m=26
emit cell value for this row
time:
h=10 m=54
